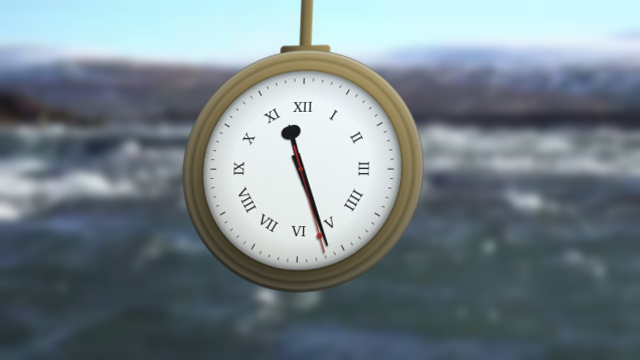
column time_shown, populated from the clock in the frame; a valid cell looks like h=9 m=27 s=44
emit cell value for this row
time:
h=11 m=26 s=27
